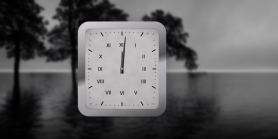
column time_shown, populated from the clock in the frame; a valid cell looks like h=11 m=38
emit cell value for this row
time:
h=12 m=1
